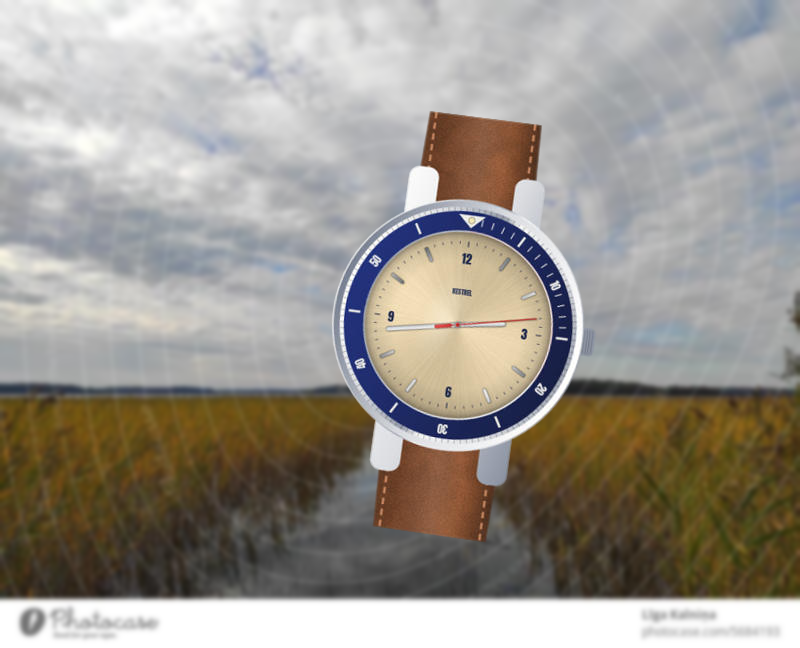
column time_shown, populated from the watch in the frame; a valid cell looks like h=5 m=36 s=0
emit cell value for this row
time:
h=2 m=43 s=13
